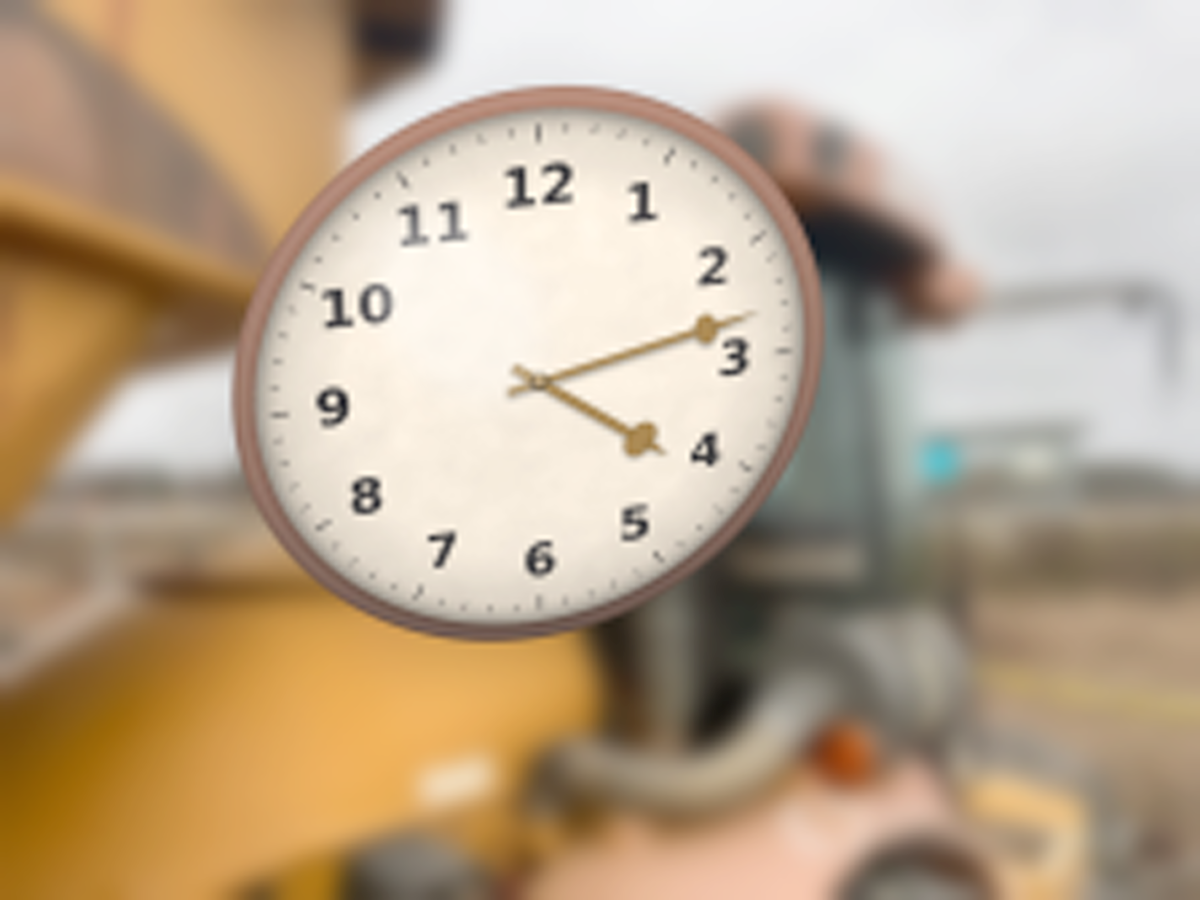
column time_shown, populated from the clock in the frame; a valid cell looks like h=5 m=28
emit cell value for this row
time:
h=4 m=13
